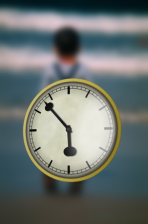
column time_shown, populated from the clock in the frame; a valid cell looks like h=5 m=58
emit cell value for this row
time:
h=5 m=53
